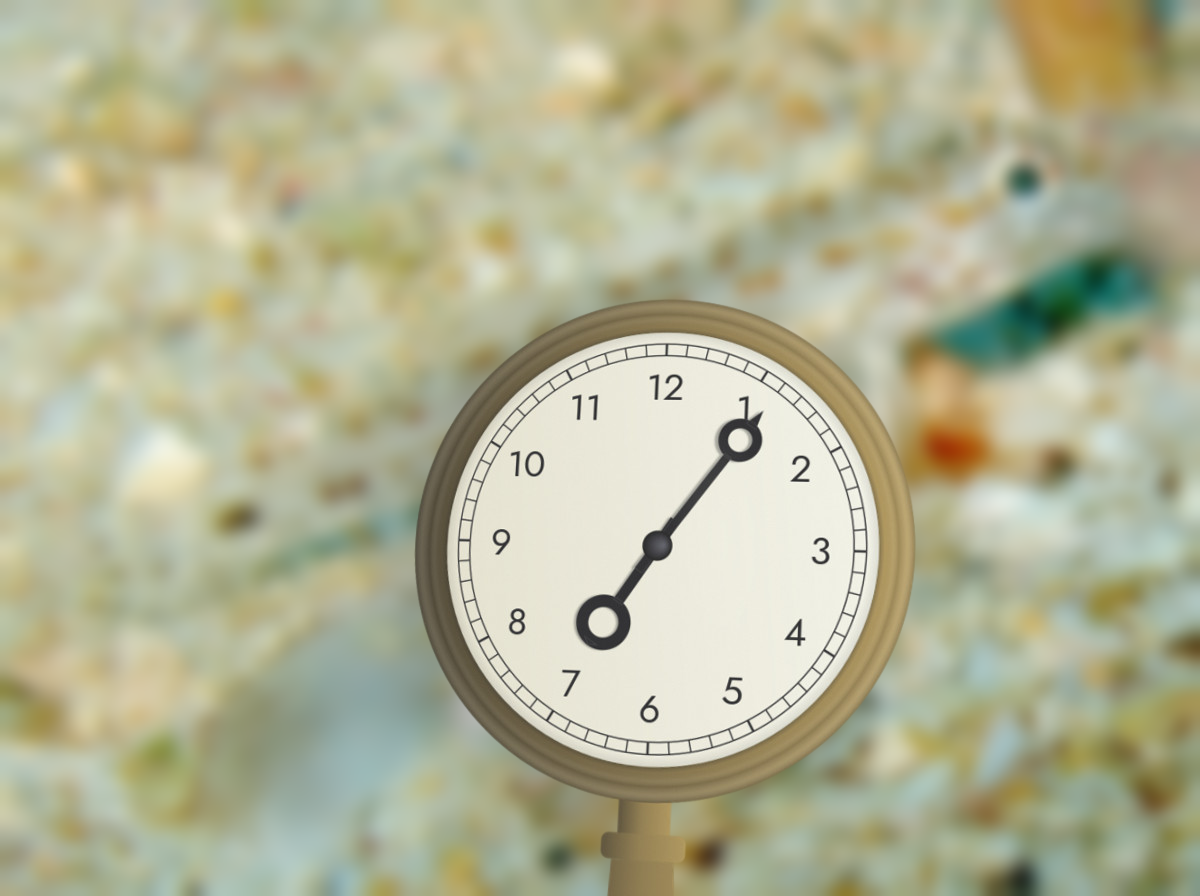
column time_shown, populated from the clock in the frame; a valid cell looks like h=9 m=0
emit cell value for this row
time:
h=7 m=6
